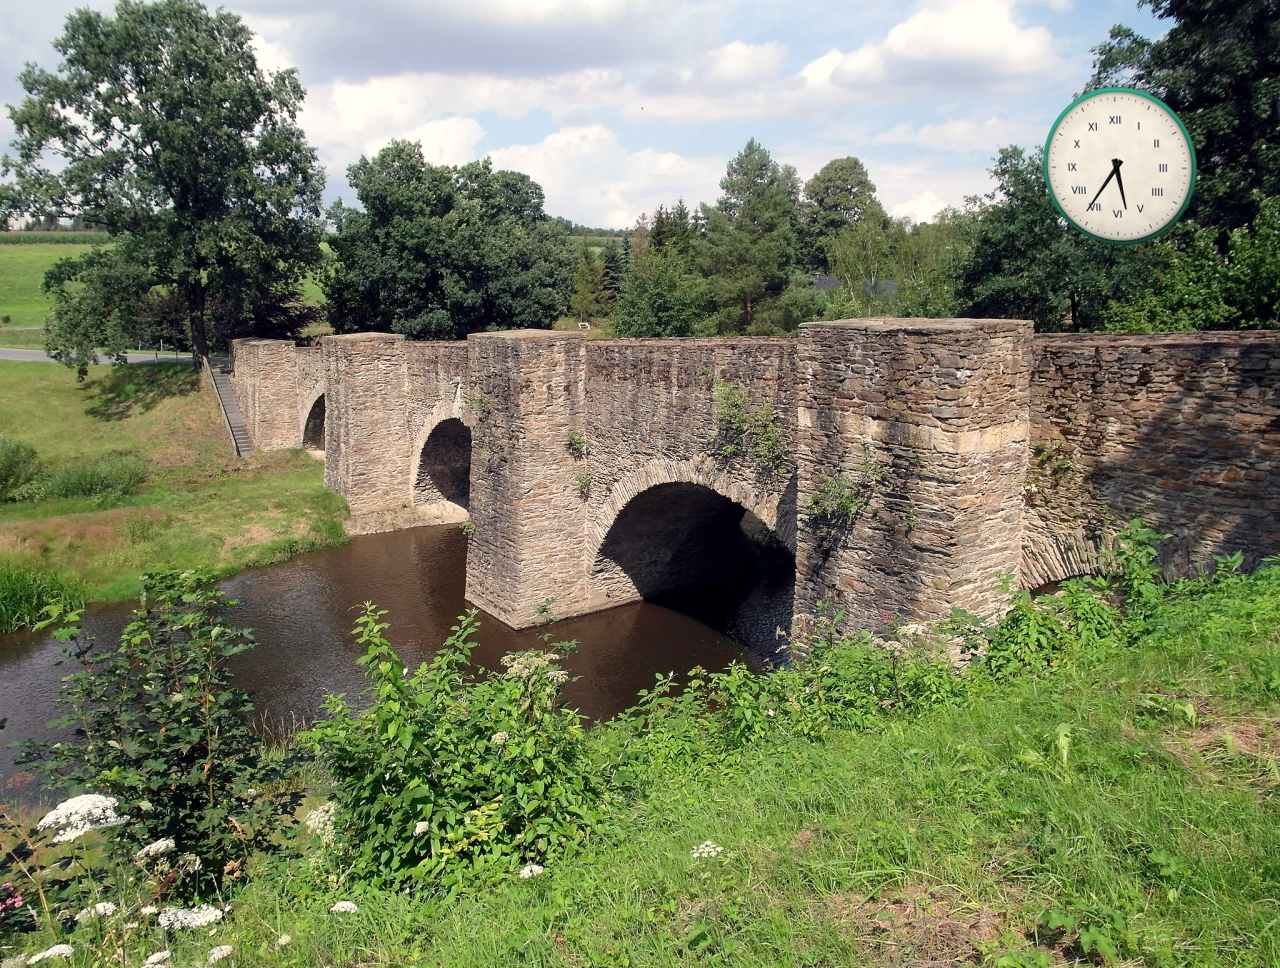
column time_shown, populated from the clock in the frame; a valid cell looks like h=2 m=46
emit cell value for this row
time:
h=5 m=36
